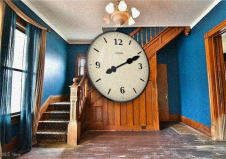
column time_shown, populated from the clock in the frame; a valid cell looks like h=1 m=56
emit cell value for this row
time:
h=8 m=11
